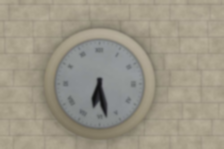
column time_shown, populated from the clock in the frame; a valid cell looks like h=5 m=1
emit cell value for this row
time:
h=6 m=28
